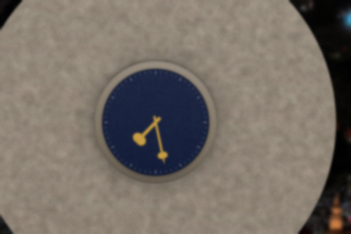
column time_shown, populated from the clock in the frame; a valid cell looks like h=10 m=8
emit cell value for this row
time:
h=7 m=28
